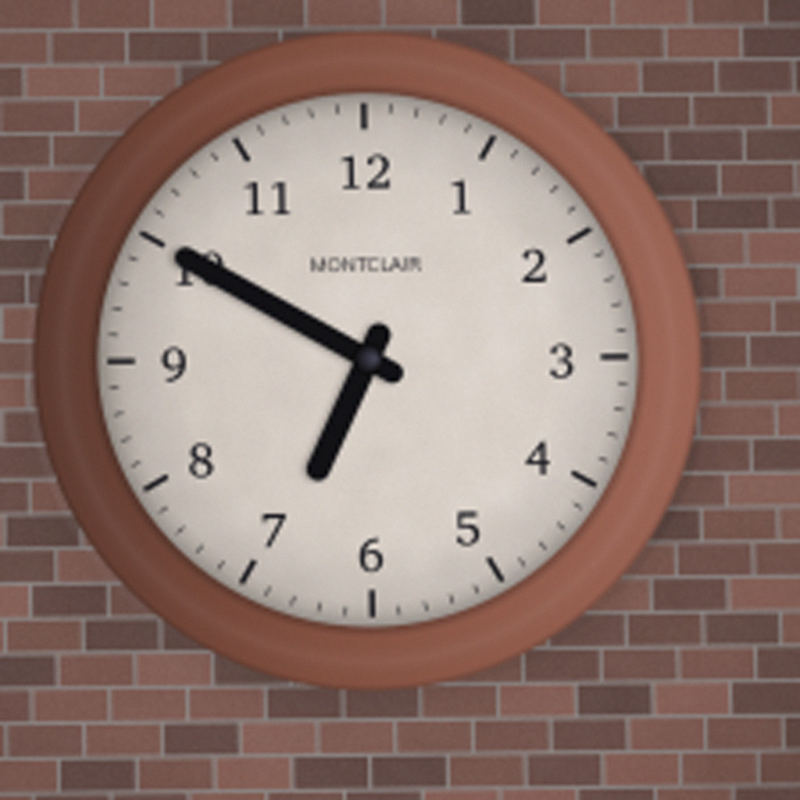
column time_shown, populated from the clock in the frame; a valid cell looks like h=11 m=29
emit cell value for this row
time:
h=6 m=50
